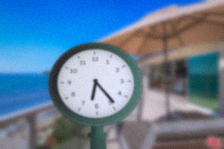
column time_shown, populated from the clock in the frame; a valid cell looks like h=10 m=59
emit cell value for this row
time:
h=6 m=24
